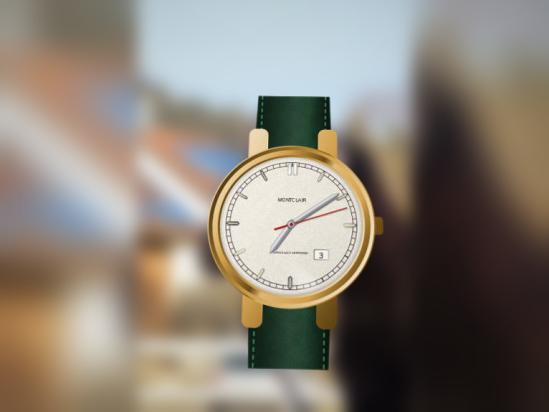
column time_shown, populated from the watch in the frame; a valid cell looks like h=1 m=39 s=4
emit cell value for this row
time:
h=7 m=9 s=12
